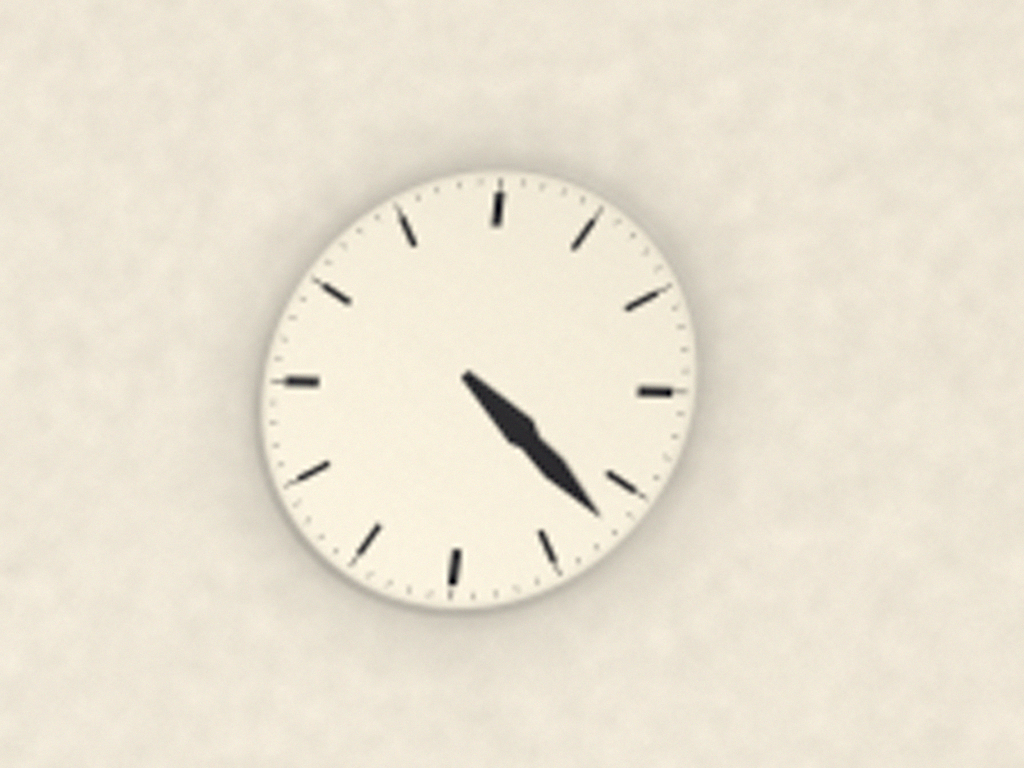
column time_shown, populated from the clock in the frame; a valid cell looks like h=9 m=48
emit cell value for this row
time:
h=4 m=22
